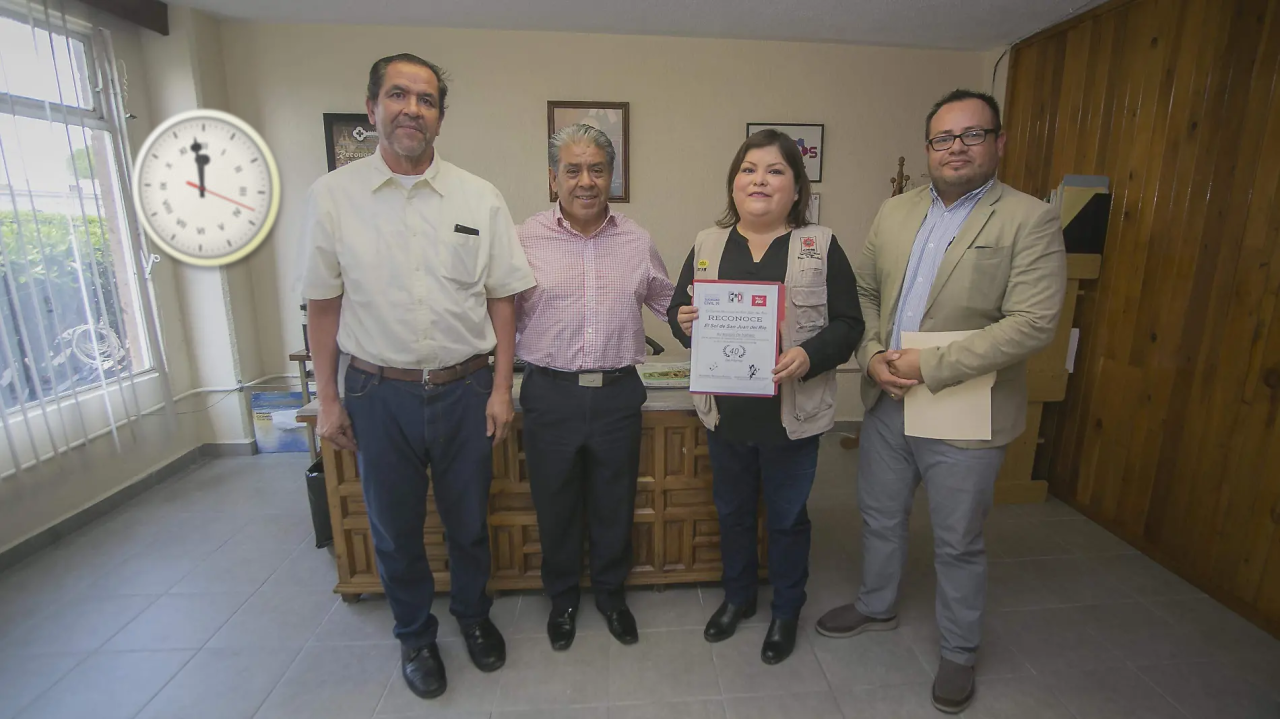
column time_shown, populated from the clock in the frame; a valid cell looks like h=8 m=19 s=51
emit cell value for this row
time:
h=11 m=58 s=18
